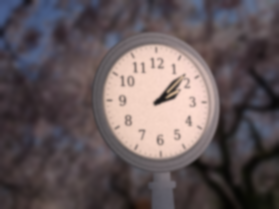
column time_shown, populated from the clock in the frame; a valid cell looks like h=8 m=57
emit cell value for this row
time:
h=2 m=8
